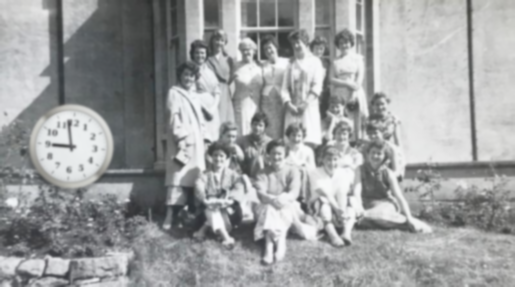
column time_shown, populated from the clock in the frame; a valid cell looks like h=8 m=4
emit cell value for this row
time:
h=8 m=58
